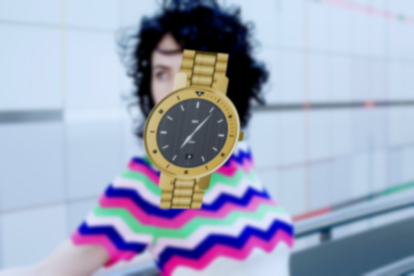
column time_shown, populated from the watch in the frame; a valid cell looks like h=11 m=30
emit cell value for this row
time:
h=7 m=6
